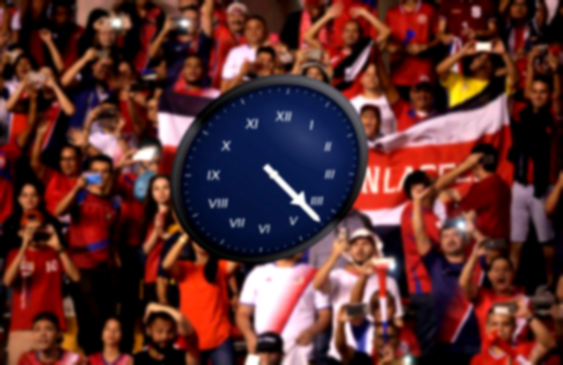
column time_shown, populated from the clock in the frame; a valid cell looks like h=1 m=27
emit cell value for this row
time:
h=4 m=22
